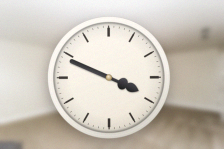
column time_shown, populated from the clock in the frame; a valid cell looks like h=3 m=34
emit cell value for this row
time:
h=3 m=49
